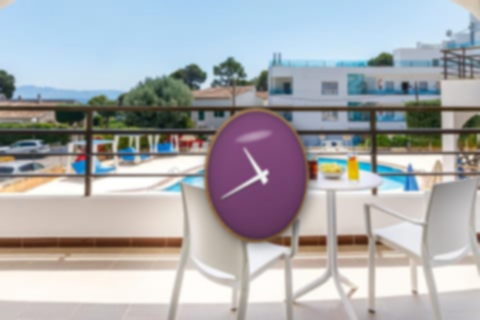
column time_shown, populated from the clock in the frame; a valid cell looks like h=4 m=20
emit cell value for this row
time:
h=10 m=41
